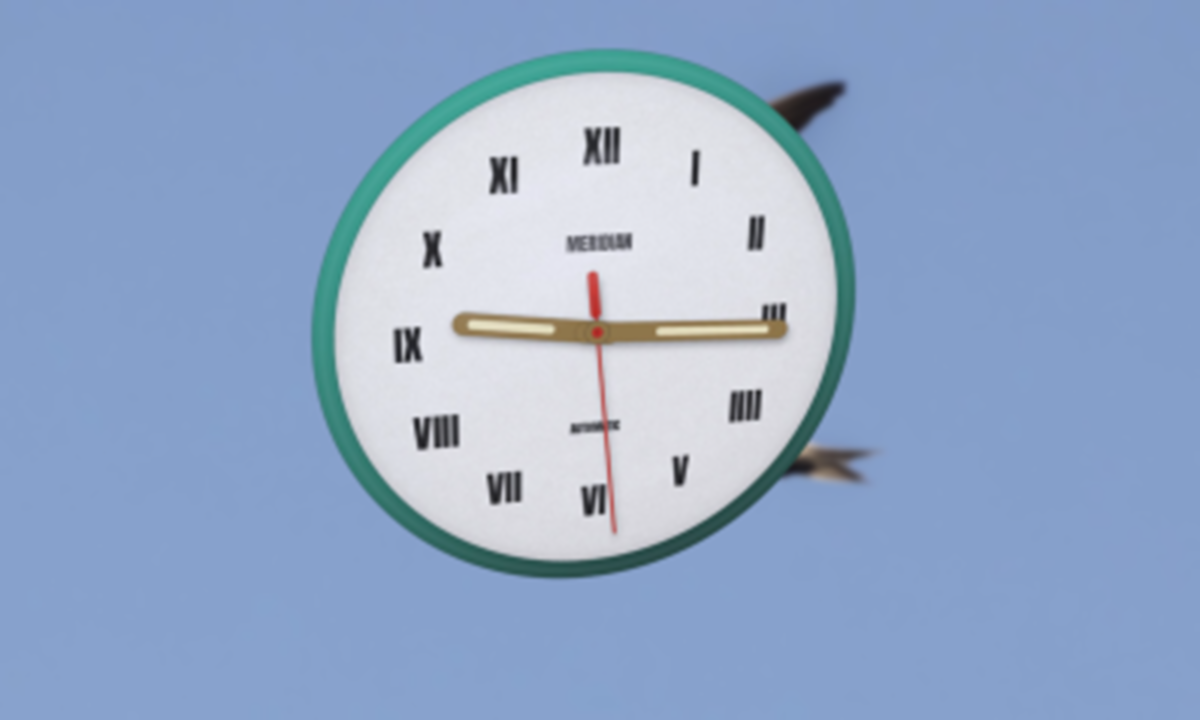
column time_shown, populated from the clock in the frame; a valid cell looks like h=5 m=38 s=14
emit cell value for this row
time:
h=9 m=15 s=29
